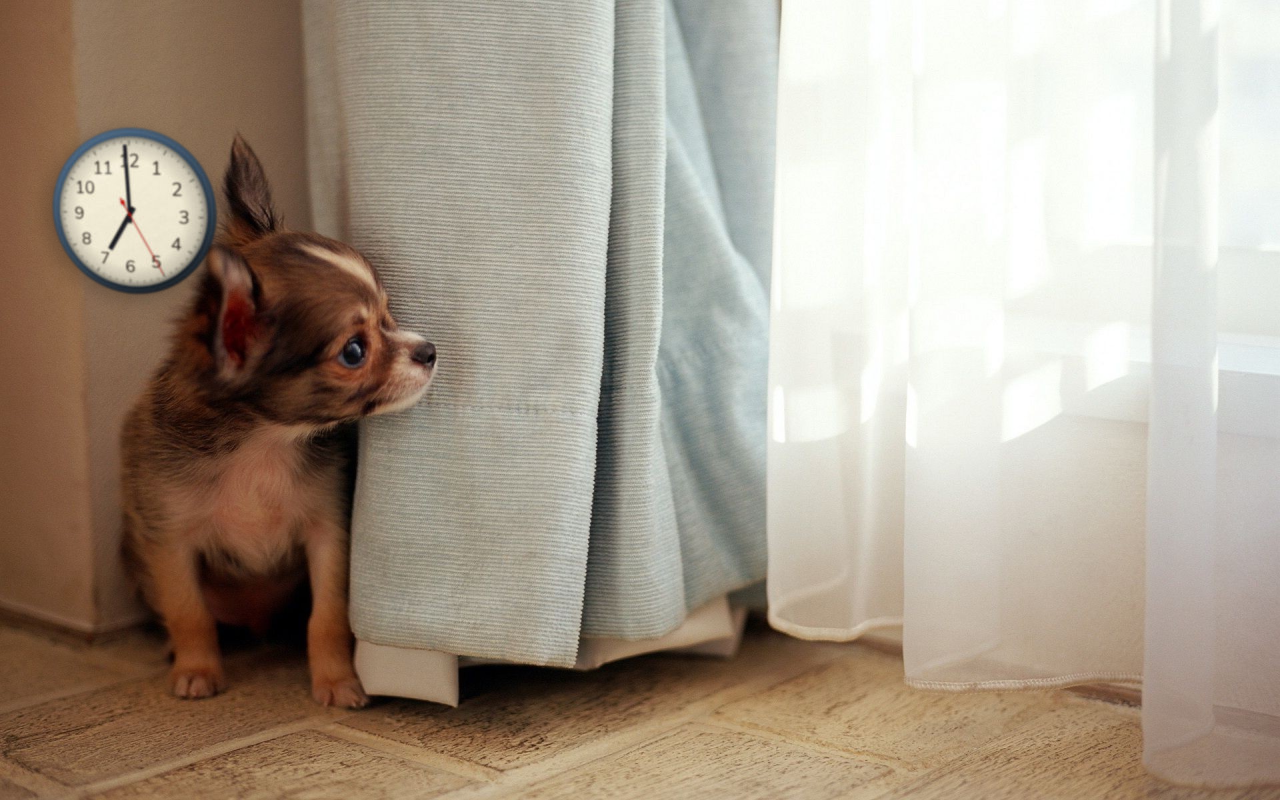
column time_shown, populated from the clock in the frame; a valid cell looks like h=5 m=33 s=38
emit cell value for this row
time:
h=6 m=59 s=25
